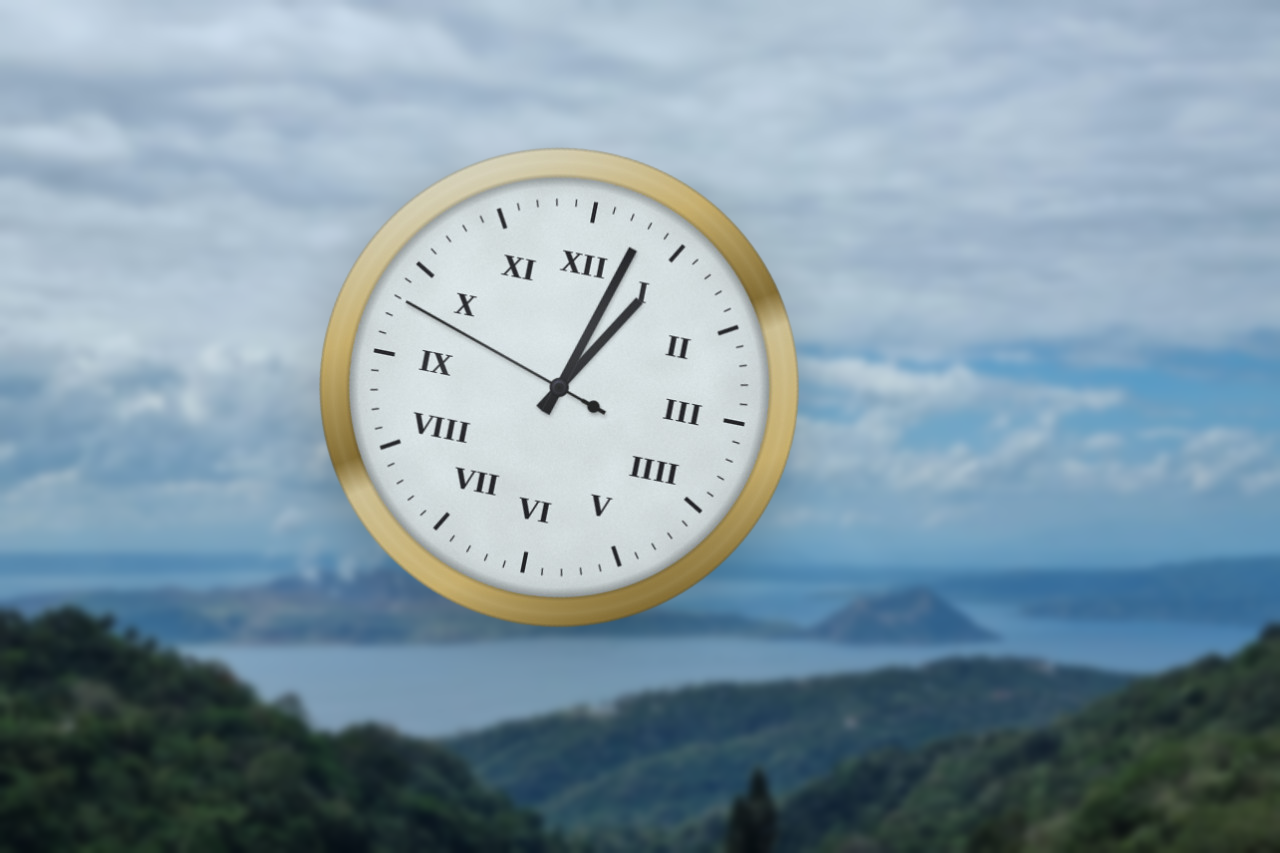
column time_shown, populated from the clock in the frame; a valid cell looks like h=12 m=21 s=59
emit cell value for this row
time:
h=1 m=2 s=48
